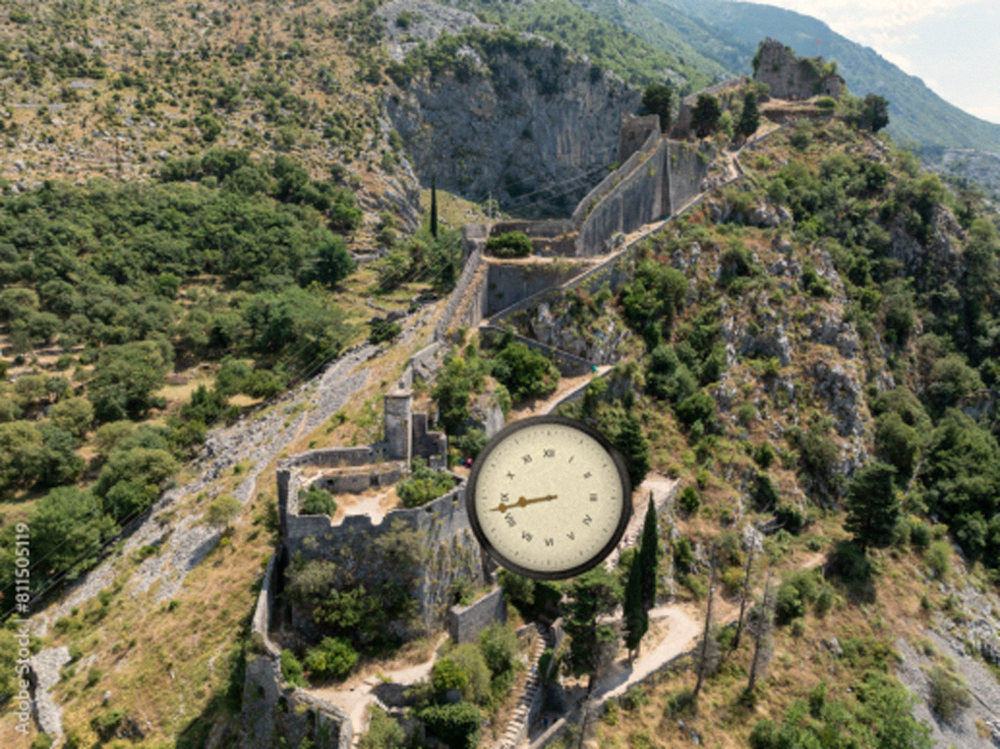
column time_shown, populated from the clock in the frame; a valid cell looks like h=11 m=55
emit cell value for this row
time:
h=8 m=43
